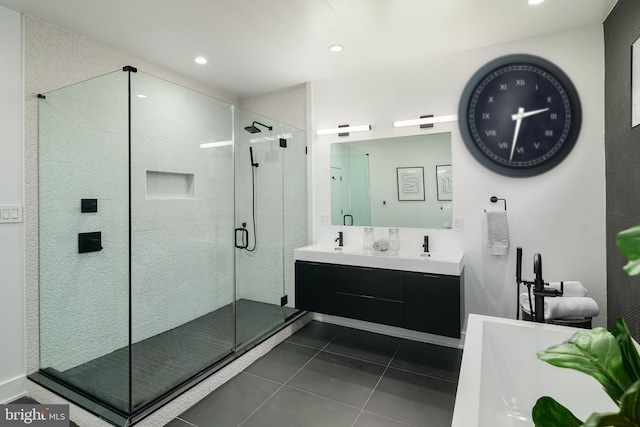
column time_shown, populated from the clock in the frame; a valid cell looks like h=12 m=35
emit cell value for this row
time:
h=2 m=32
